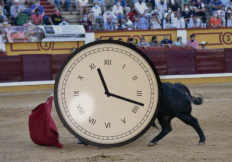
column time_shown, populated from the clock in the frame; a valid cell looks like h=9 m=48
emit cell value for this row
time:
h=11 m=18
